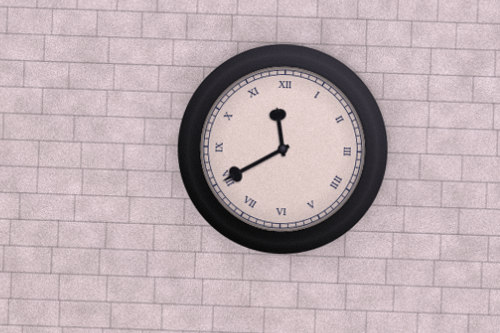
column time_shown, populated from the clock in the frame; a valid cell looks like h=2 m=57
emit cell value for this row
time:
h=11 m=40
